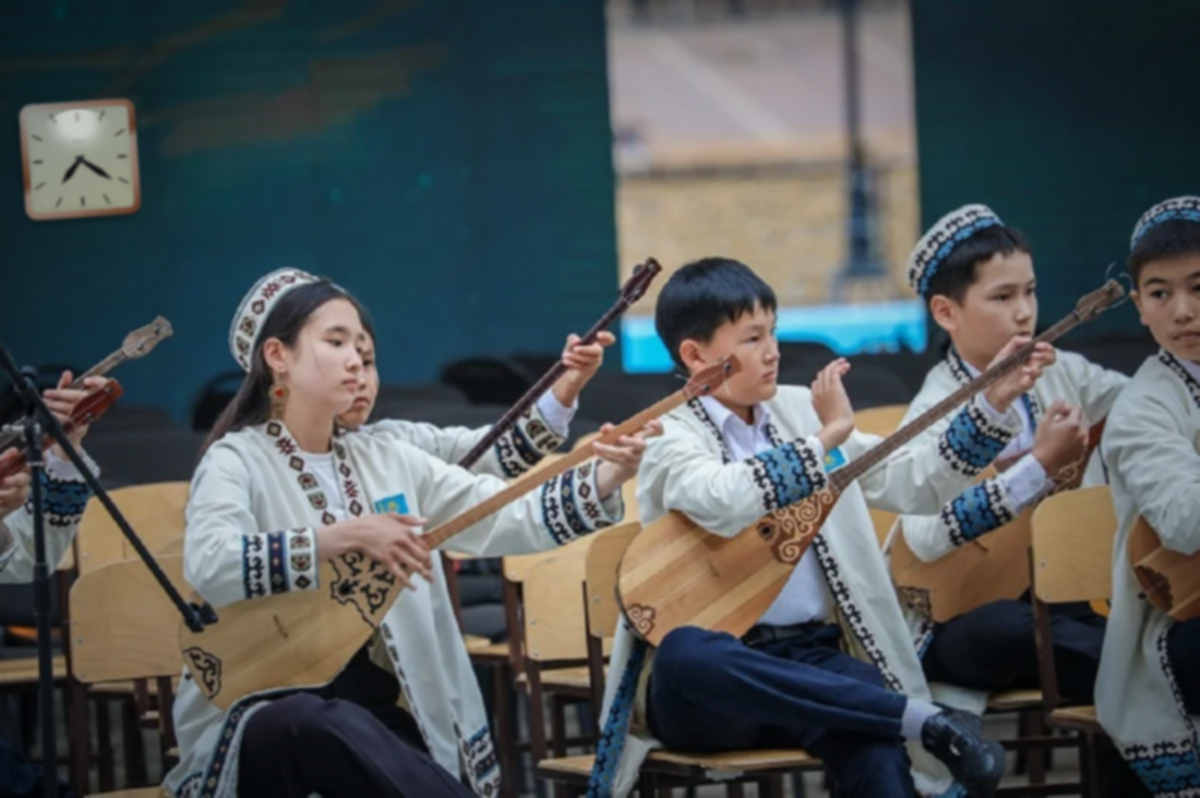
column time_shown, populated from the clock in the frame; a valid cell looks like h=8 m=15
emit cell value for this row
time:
h=7 m=21
